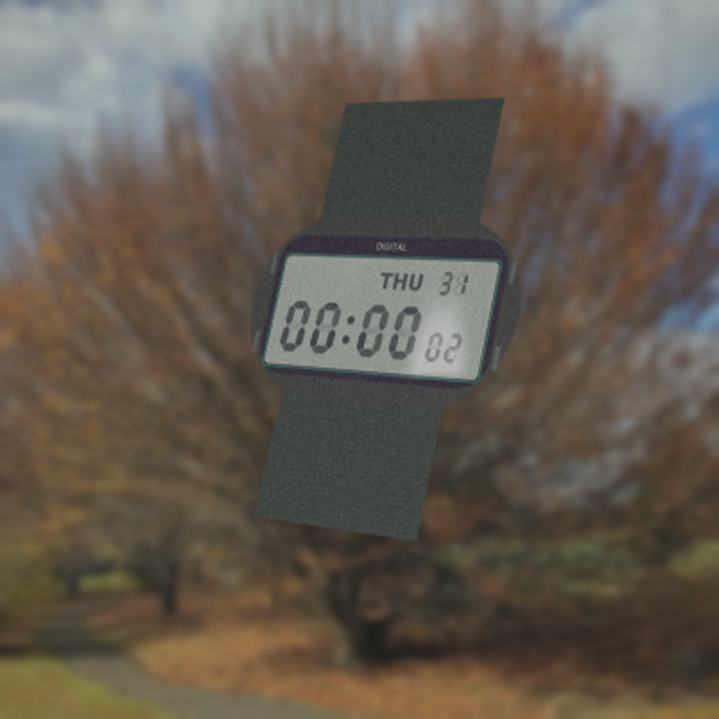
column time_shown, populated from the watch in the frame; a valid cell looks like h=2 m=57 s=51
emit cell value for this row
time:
h=0 m=0 s=2
